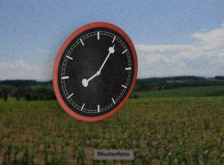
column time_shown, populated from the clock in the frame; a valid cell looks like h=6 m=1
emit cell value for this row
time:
h=8 m=6
